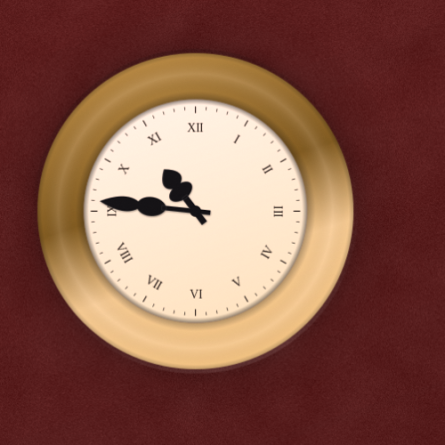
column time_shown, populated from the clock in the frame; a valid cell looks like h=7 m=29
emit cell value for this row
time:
h=10 m=46
